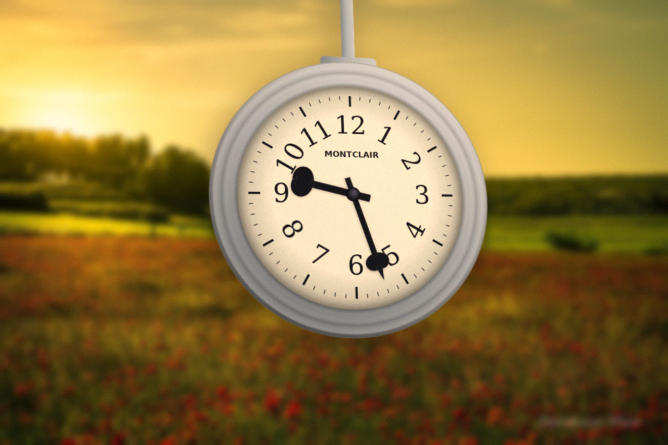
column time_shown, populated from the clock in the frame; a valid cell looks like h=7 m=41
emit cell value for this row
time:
h=9 m=27
